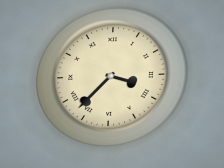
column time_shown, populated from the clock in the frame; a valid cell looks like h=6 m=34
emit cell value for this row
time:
h=3 m=37
